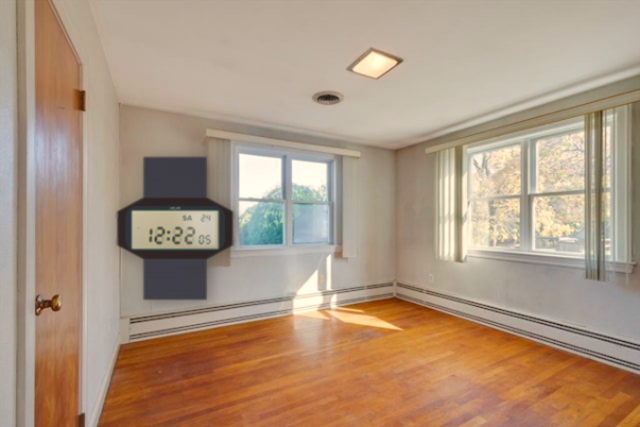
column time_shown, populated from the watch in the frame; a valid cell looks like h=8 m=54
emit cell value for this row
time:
h=12 m=22
